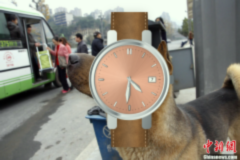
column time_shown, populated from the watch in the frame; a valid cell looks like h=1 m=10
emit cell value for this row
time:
h=4 m=31
